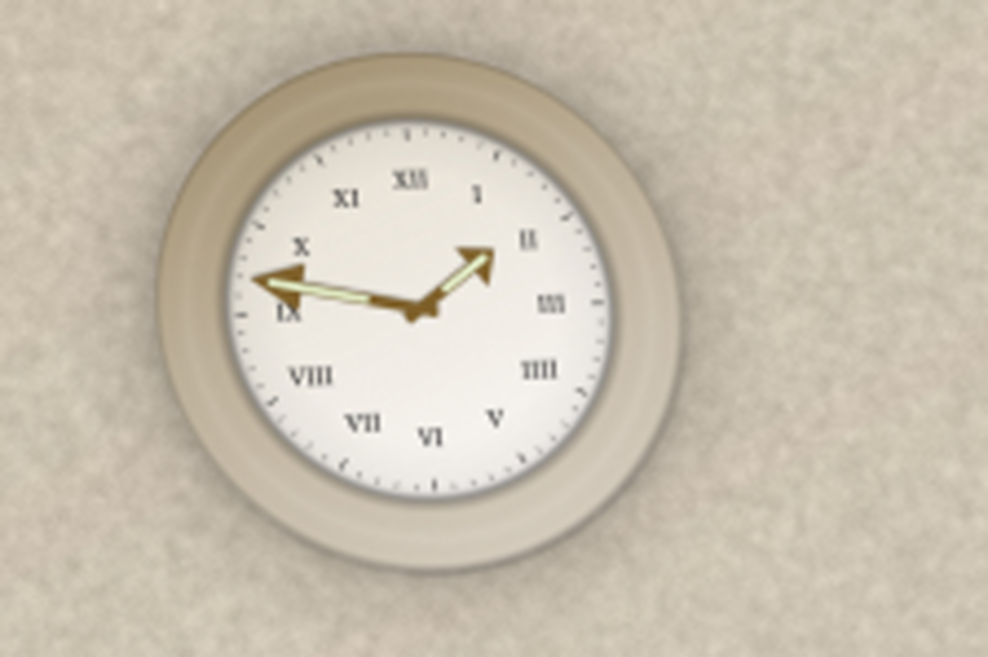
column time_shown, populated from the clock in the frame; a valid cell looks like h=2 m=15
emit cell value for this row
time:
h=1 m=47
